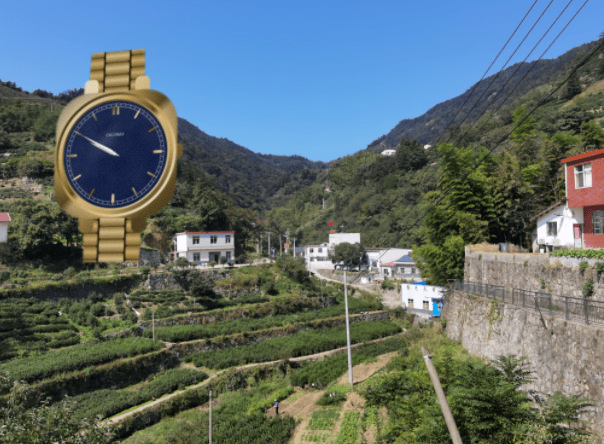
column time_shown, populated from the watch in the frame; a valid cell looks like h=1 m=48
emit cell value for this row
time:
h=9 m=50
